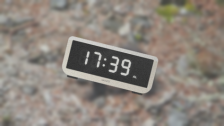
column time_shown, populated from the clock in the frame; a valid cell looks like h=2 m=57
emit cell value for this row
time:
h=17 m=39
